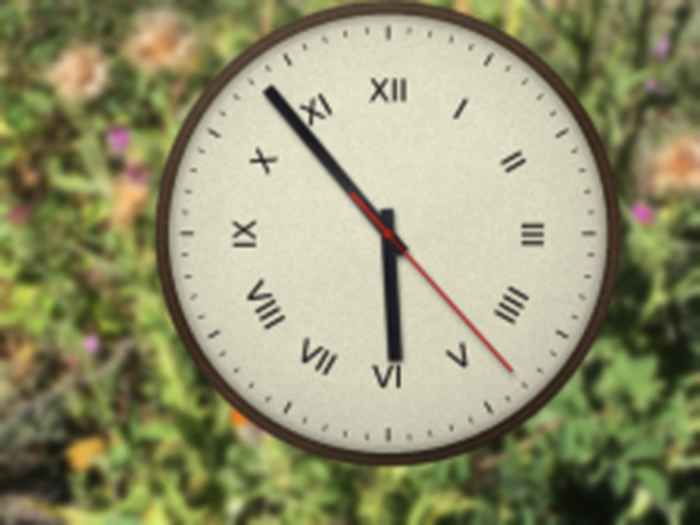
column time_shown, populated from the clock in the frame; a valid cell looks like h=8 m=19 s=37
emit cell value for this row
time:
h=5 m=53 s=23
